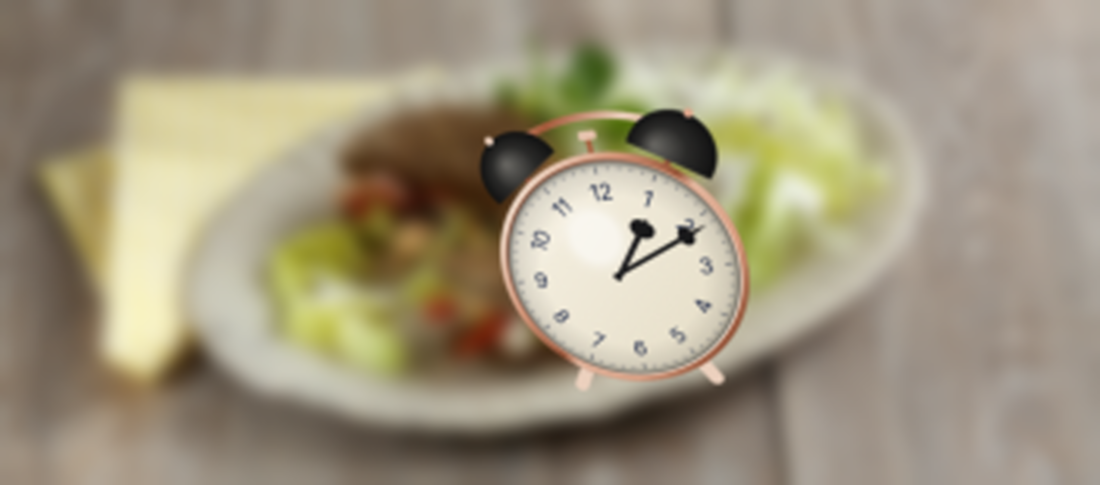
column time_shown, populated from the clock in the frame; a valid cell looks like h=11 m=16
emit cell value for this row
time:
h=1 m=11
